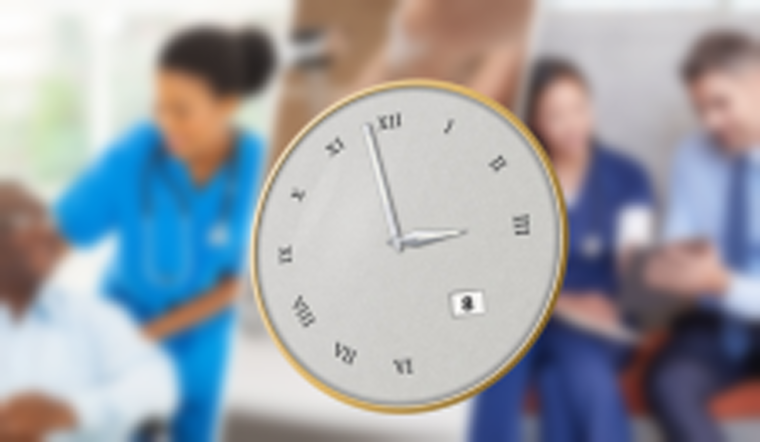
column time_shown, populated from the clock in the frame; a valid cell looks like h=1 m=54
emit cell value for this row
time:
h=2 m=58
